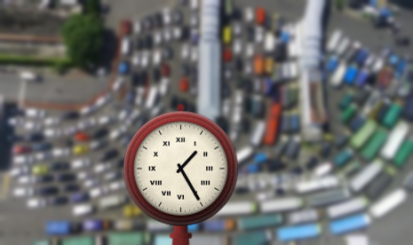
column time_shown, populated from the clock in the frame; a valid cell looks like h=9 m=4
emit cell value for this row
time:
h=1 m=25
